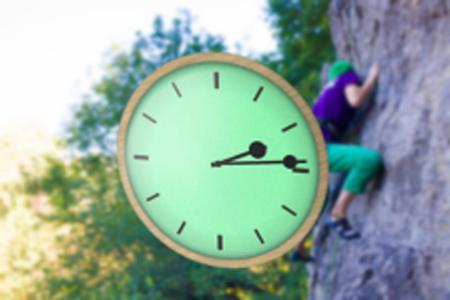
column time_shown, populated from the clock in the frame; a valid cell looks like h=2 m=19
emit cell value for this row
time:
h=2 m=14
